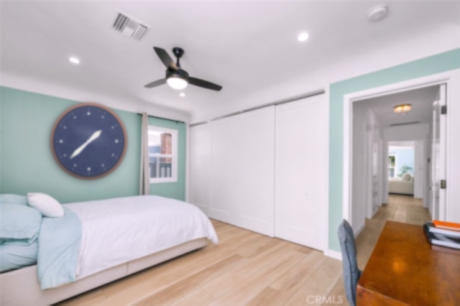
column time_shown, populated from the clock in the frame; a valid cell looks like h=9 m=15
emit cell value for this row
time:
h=1 m=38
